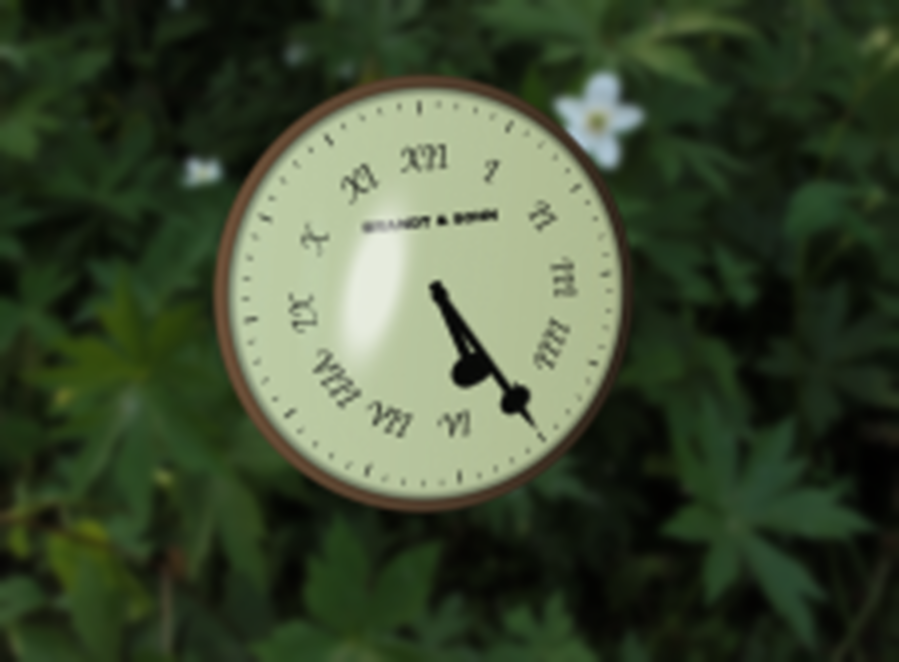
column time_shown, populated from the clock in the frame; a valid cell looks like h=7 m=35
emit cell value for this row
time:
h=5 m=25
